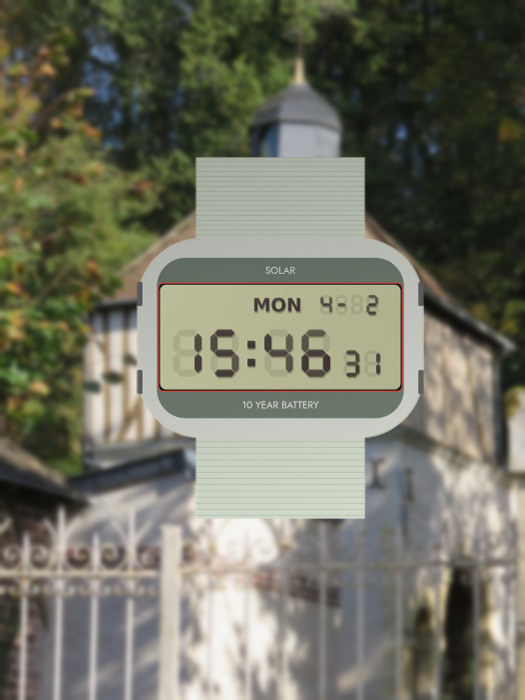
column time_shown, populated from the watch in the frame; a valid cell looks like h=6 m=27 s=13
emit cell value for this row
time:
h=15 m=46 s=31
